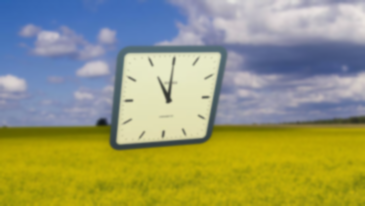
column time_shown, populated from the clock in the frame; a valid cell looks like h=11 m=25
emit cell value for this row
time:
h=11 m=0
